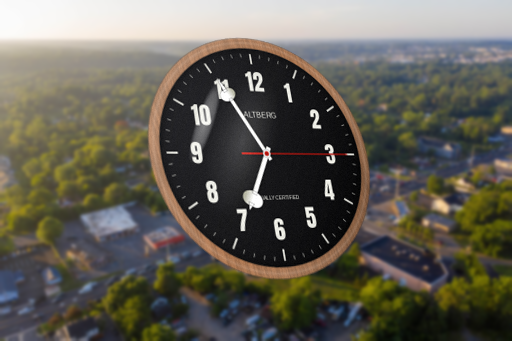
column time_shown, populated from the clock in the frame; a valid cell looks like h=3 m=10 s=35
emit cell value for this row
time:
h=6 m=55 s=15
